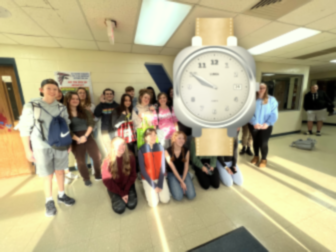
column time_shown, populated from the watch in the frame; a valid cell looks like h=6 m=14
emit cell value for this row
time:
h=9 m=50
